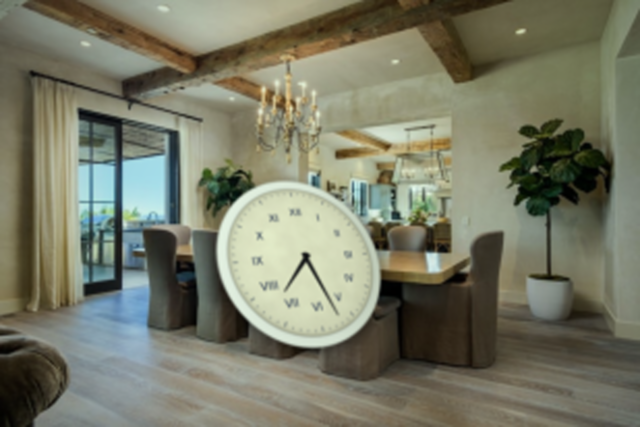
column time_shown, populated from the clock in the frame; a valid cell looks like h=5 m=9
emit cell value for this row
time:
h=7 m=27
